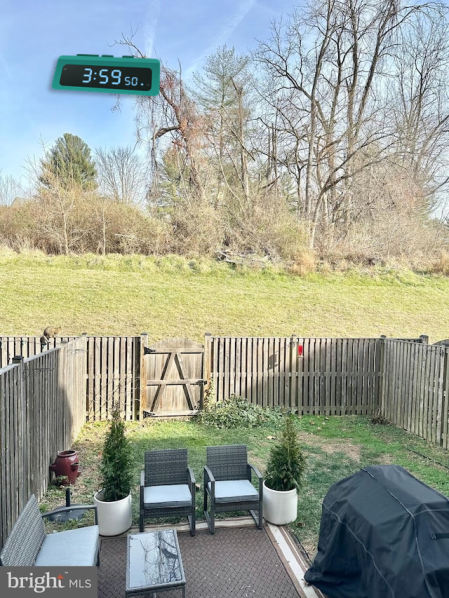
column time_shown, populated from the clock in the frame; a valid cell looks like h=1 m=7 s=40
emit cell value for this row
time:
h=3 m=59 s=50
